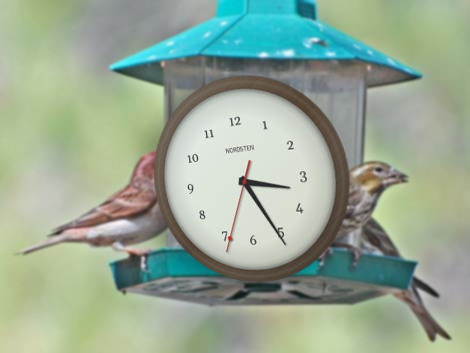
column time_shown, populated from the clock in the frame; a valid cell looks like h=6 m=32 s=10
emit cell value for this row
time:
h=3 m=25 s=34
